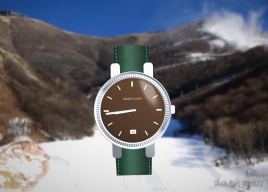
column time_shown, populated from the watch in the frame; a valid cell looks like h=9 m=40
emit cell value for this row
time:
h=8 m=44
